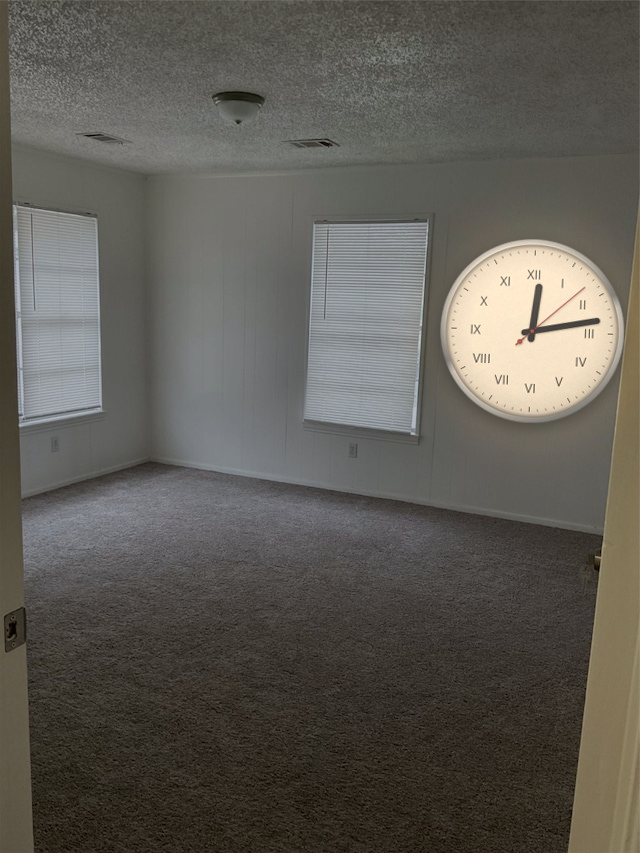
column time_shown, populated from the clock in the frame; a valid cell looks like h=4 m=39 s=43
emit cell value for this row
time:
h=12 m=13 s=8
